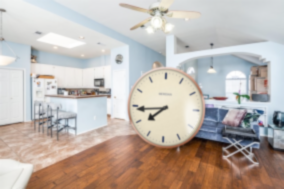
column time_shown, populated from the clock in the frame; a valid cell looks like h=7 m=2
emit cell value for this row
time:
h=7 m=44
